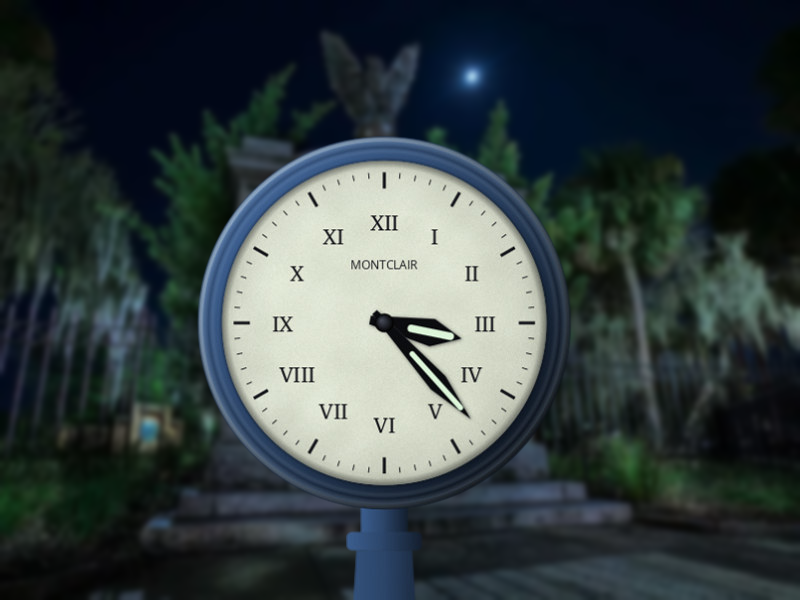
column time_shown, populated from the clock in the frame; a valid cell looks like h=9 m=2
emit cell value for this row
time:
h=3 m=23
